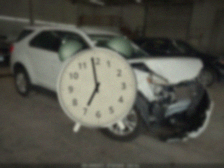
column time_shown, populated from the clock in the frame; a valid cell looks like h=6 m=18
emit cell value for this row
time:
h=6 m=59
